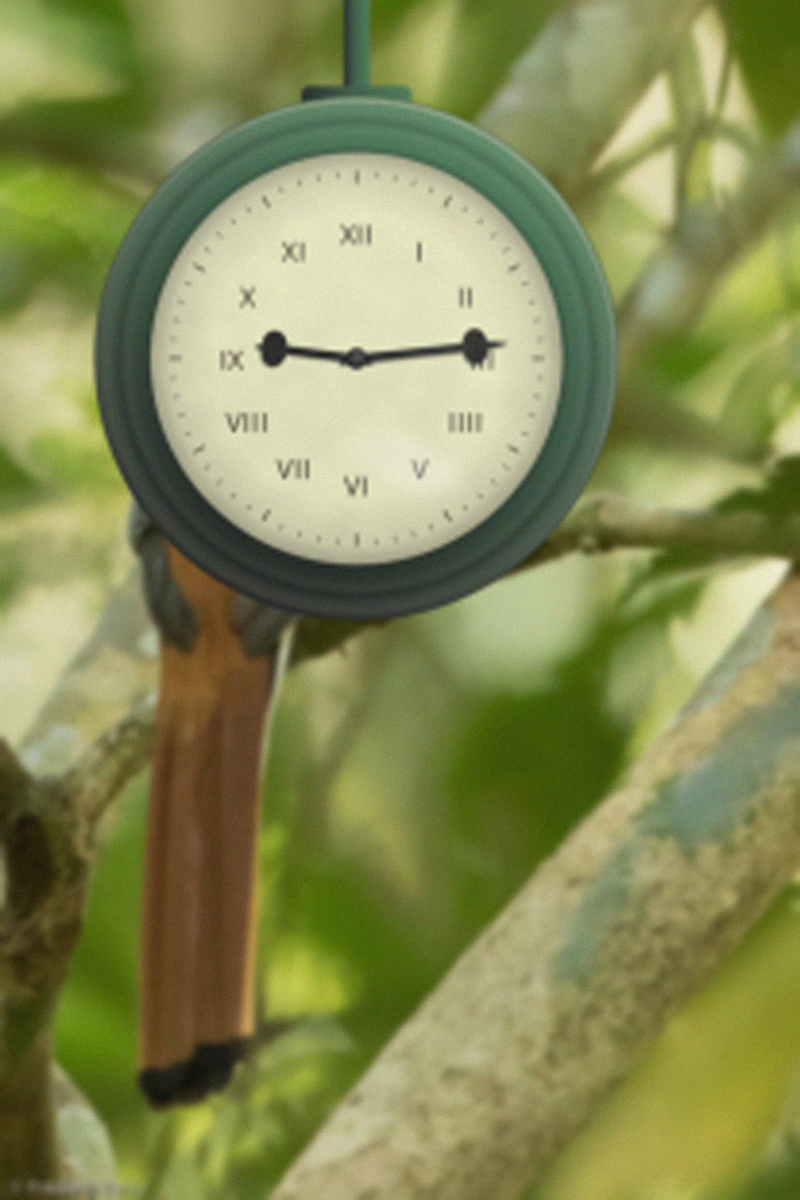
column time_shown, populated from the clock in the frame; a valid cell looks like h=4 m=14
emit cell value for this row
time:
h=9 m=14
